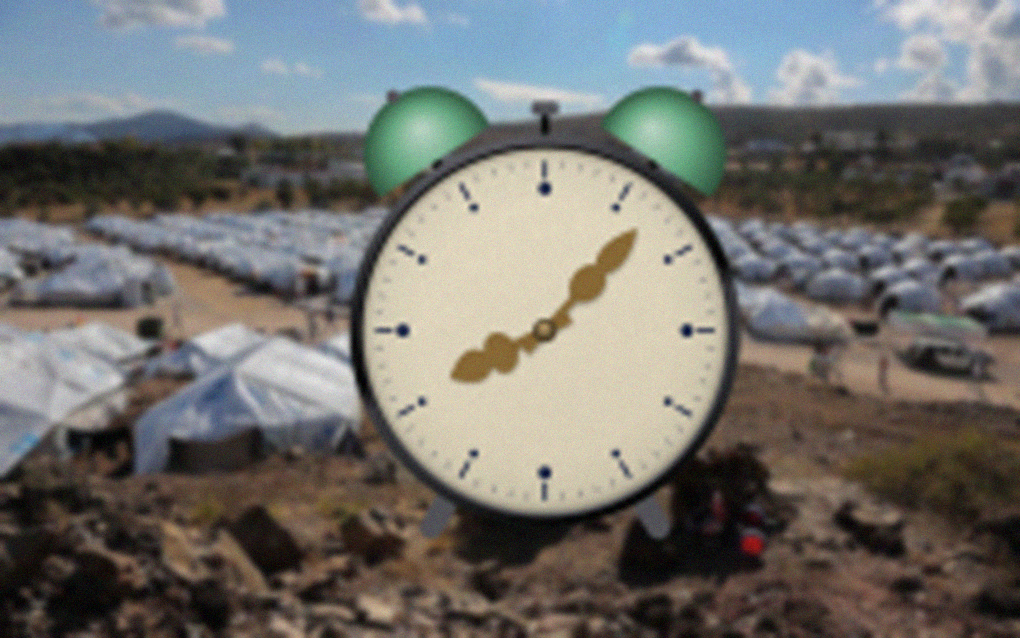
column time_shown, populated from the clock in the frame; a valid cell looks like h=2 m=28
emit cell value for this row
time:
h=8 m=7
